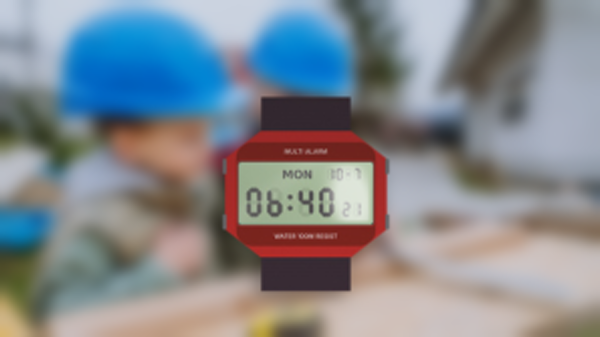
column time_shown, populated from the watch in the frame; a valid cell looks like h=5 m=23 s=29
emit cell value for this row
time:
h=6 m=40 s=21
